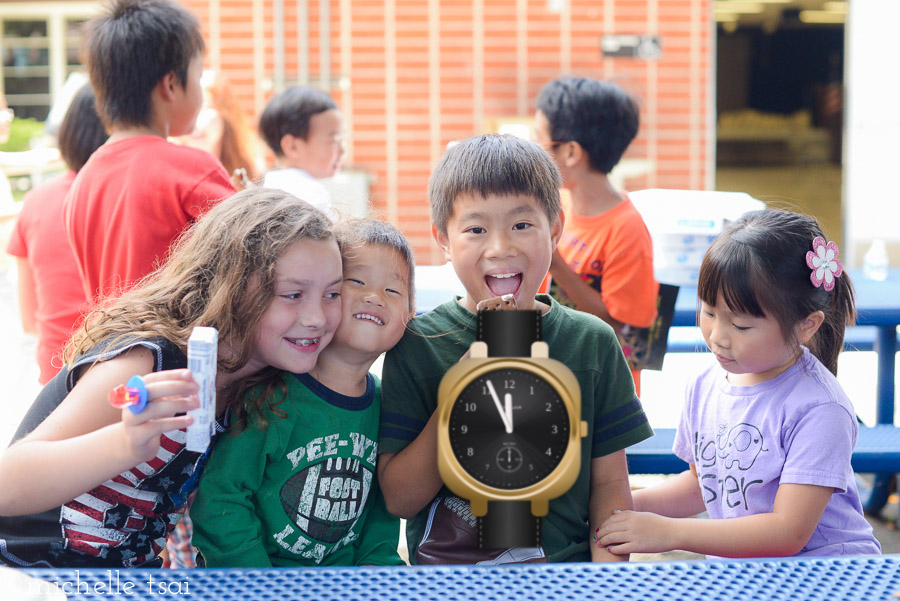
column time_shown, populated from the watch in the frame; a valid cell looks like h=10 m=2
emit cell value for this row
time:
h=11 m=56
